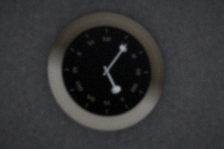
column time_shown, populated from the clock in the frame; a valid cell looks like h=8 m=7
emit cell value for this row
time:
h=5 m=6
